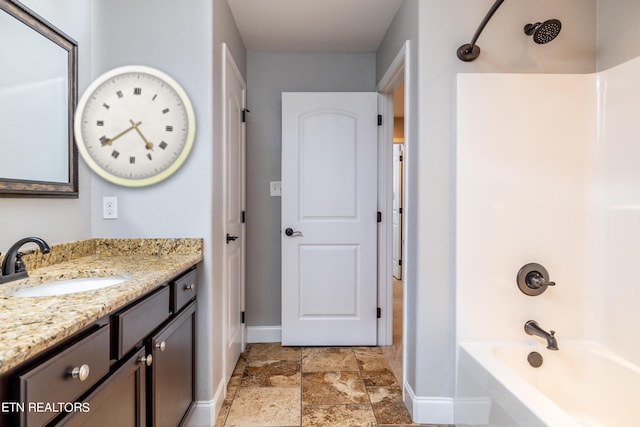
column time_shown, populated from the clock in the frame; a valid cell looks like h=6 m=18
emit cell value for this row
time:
h=4 m=39
